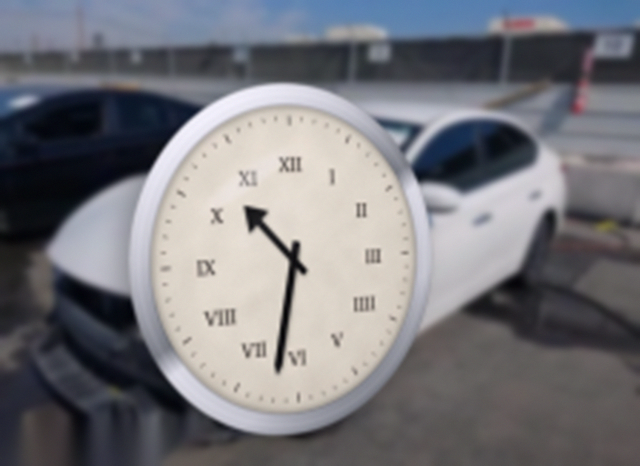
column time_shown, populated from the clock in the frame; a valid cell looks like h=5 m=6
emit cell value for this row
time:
h=10 m=32
